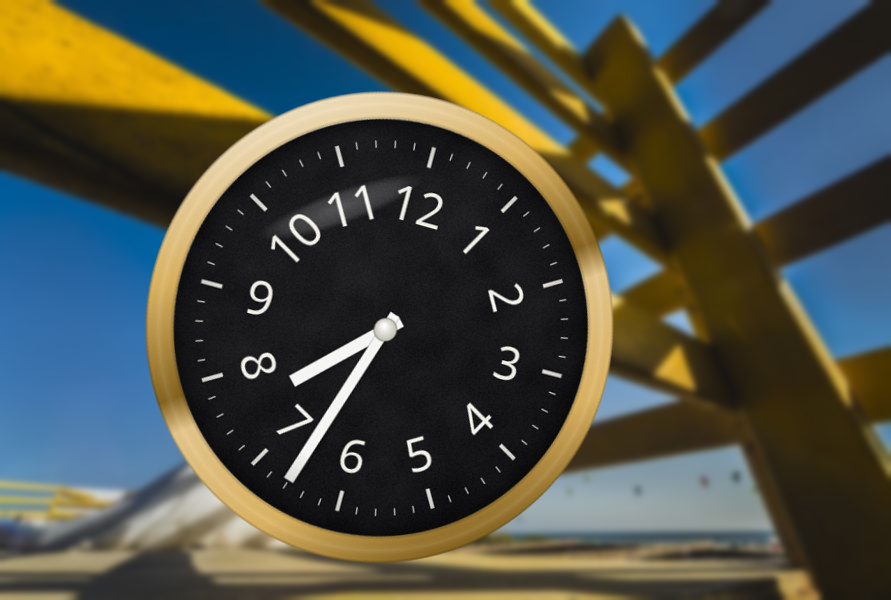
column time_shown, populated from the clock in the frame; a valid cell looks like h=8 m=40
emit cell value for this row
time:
h=7 m=33
